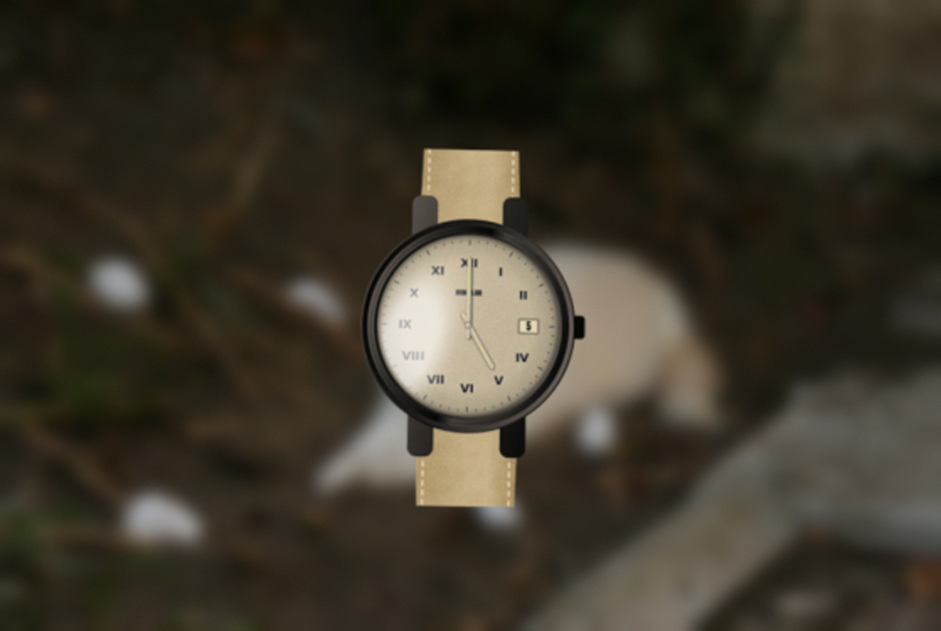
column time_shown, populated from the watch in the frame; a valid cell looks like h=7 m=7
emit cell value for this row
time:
h=5 m=0
